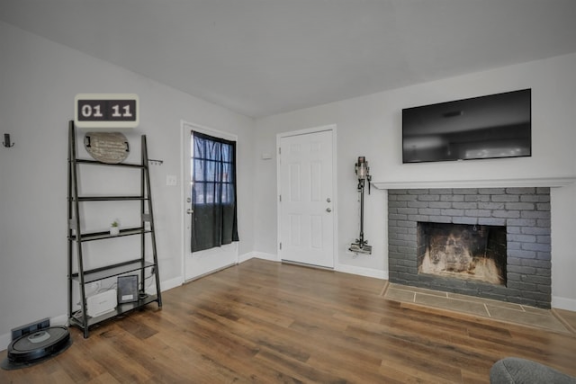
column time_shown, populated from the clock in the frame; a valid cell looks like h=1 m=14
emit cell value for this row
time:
h=1 m=11
